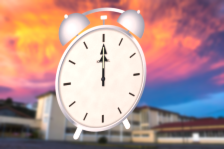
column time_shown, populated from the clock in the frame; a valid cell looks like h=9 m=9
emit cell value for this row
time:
h=12 m=0
